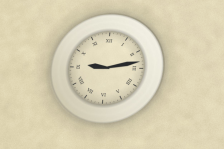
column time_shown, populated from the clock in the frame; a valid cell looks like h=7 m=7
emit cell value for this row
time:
h=9 m=13
